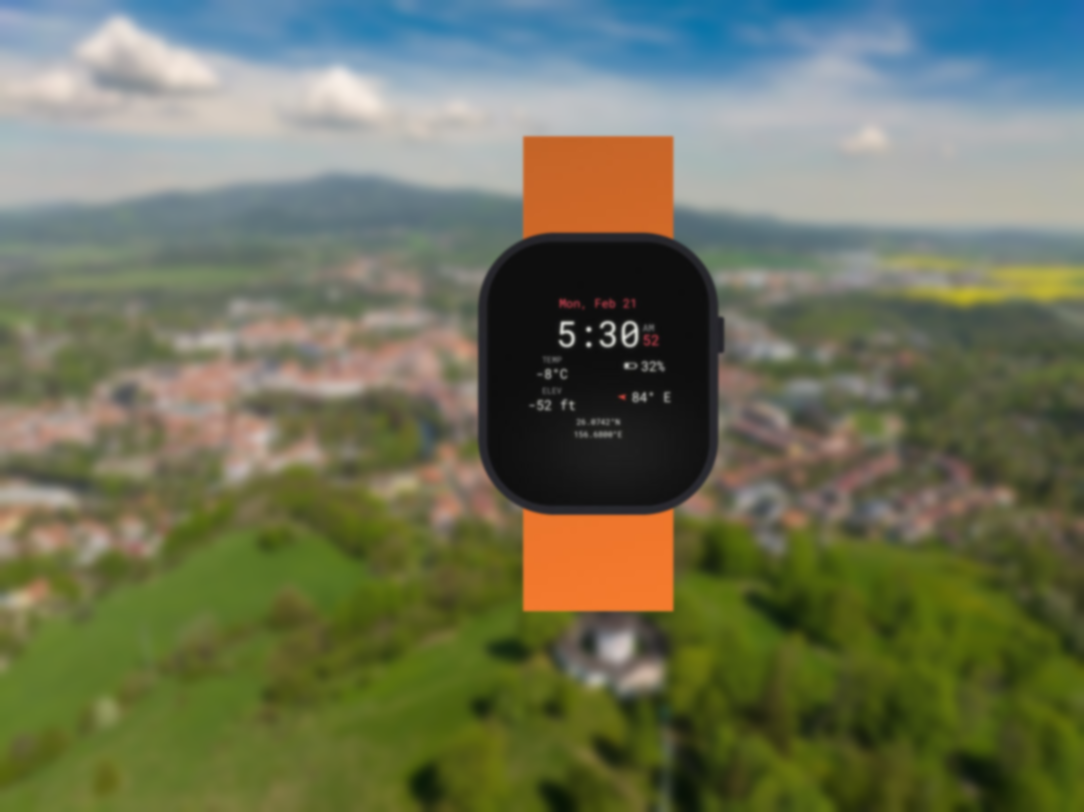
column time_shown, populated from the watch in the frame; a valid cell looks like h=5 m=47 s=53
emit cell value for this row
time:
h=5 m=30 s=52
